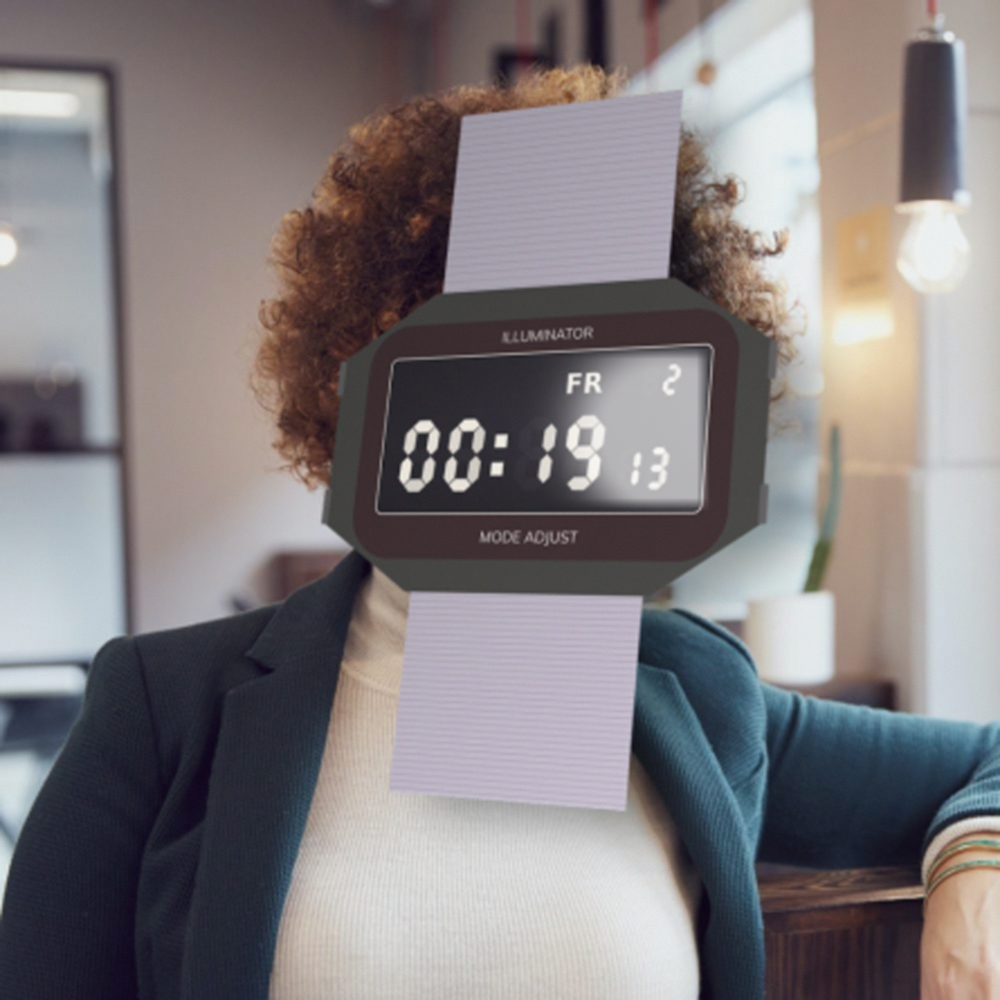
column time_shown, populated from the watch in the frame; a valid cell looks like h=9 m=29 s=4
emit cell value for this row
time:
h=0 m=19 s=13
